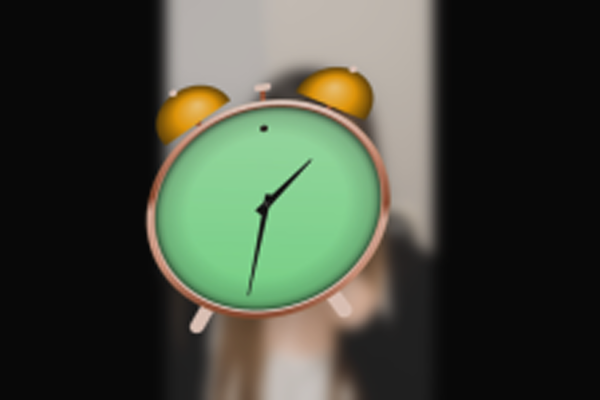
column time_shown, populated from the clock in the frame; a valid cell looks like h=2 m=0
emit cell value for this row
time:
h=1 m=32
